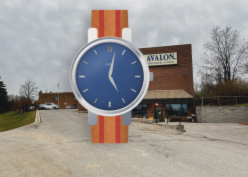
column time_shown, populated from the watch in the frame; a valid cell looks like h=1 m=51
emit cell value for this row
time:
h=5 m=2
